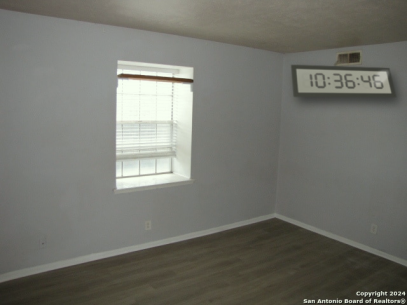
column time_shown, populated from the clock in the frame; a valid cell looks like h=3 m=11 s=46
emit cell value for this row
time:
h=10 m=36 s=46
